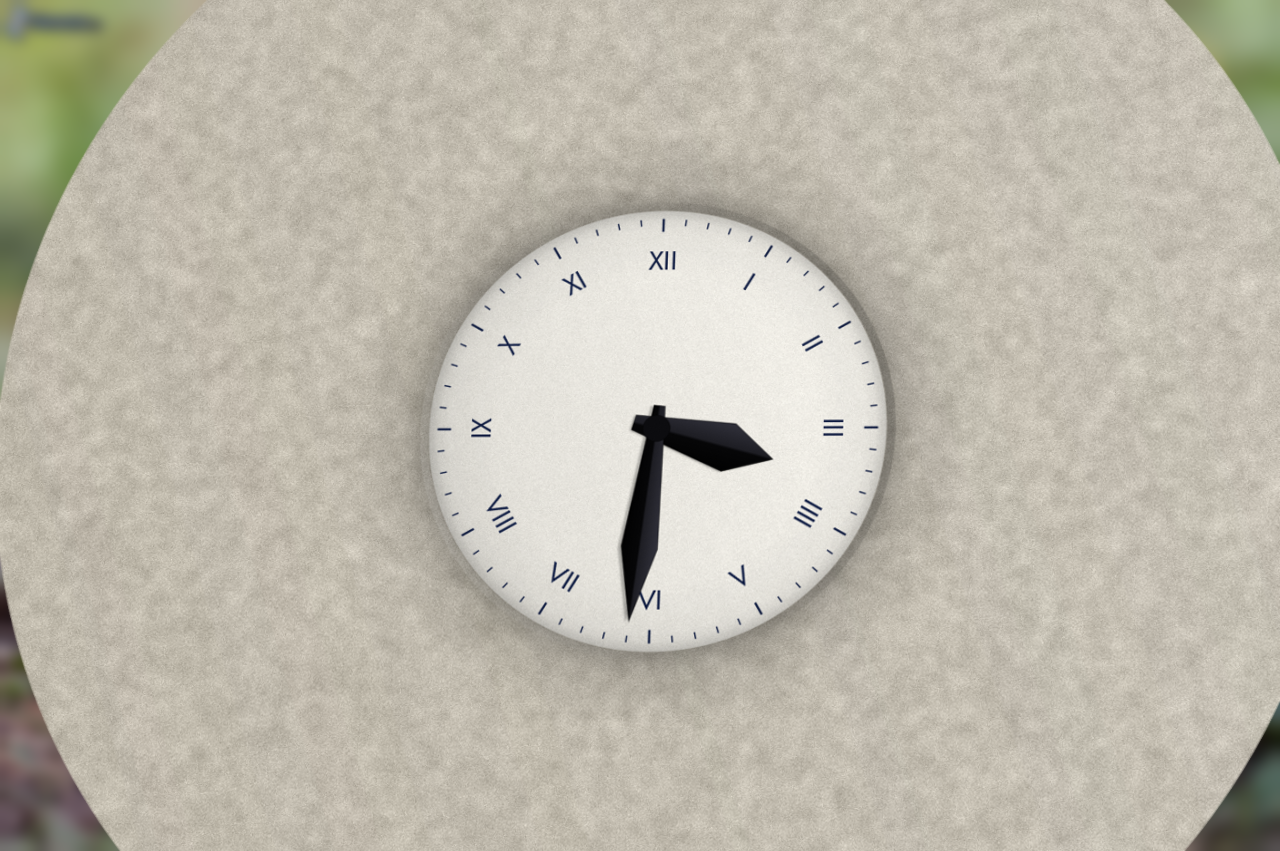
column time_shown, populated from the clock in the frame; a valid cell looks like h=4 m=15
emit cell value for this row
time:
h=3 m=31
